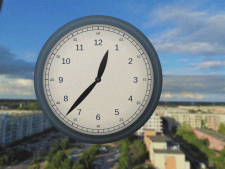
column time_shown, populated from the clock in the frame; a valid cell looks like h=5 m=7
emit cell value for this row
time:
h=12 m=37
